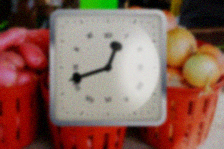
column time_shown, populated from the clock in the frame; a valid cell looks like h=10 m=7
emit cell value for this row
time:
h=12 m=42
